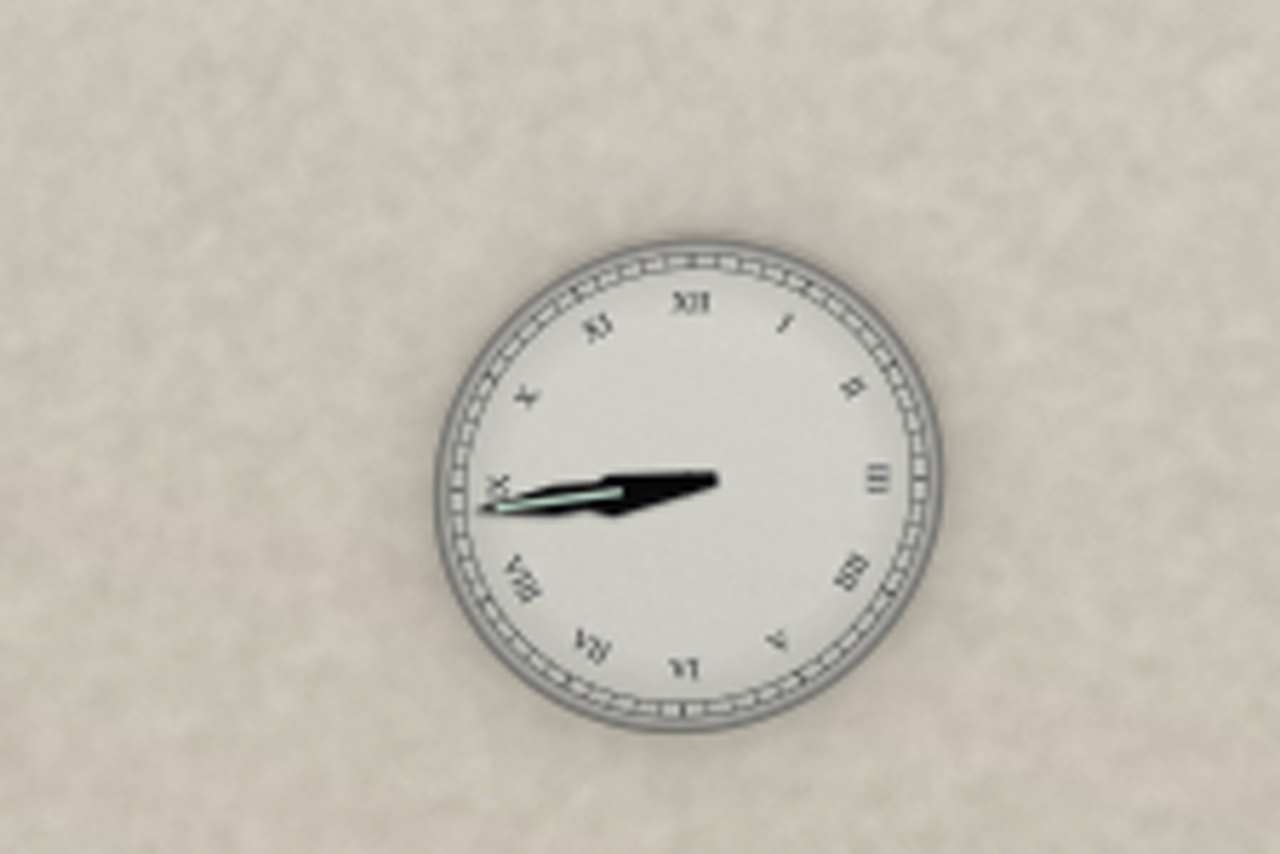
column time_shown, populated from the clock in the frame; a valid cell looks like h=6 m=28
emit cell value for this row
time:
h=8 m=44
